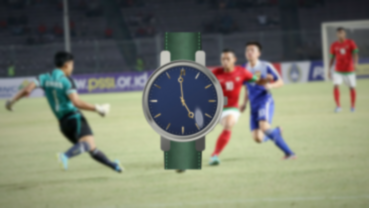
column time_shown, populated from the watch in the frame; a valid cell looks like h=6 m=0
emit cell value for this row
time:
h=4 m=59
